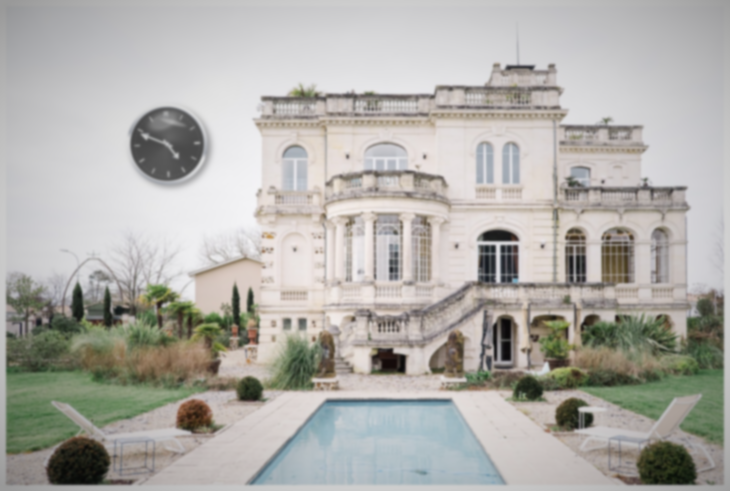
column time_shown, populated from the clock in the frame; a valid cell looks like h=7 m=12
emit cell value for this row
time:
h=4 m=49
